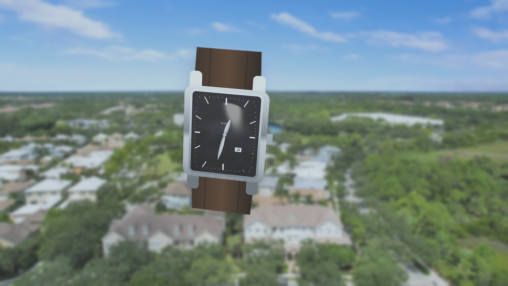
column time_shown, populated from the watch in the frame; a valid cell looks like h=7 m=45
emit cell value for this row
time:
h=12 m=32
